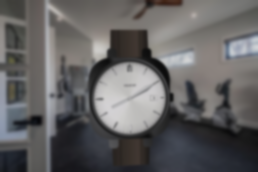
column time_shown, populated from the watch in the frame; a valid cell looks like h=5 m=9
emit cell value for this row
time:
h=8 m=10
